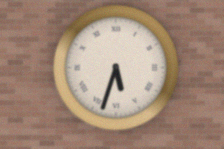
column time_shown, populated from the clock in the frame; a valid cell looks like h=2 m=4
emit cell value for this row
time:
h=5 m=33
